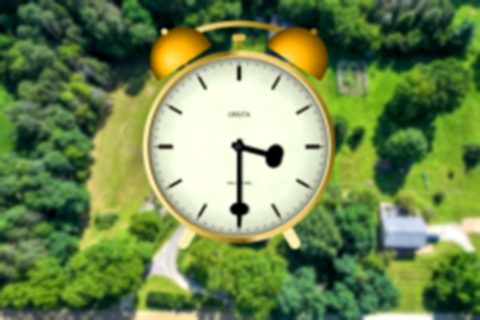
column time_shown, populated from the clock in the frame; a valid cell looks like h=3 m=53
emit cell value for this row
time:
h=3 m=30
